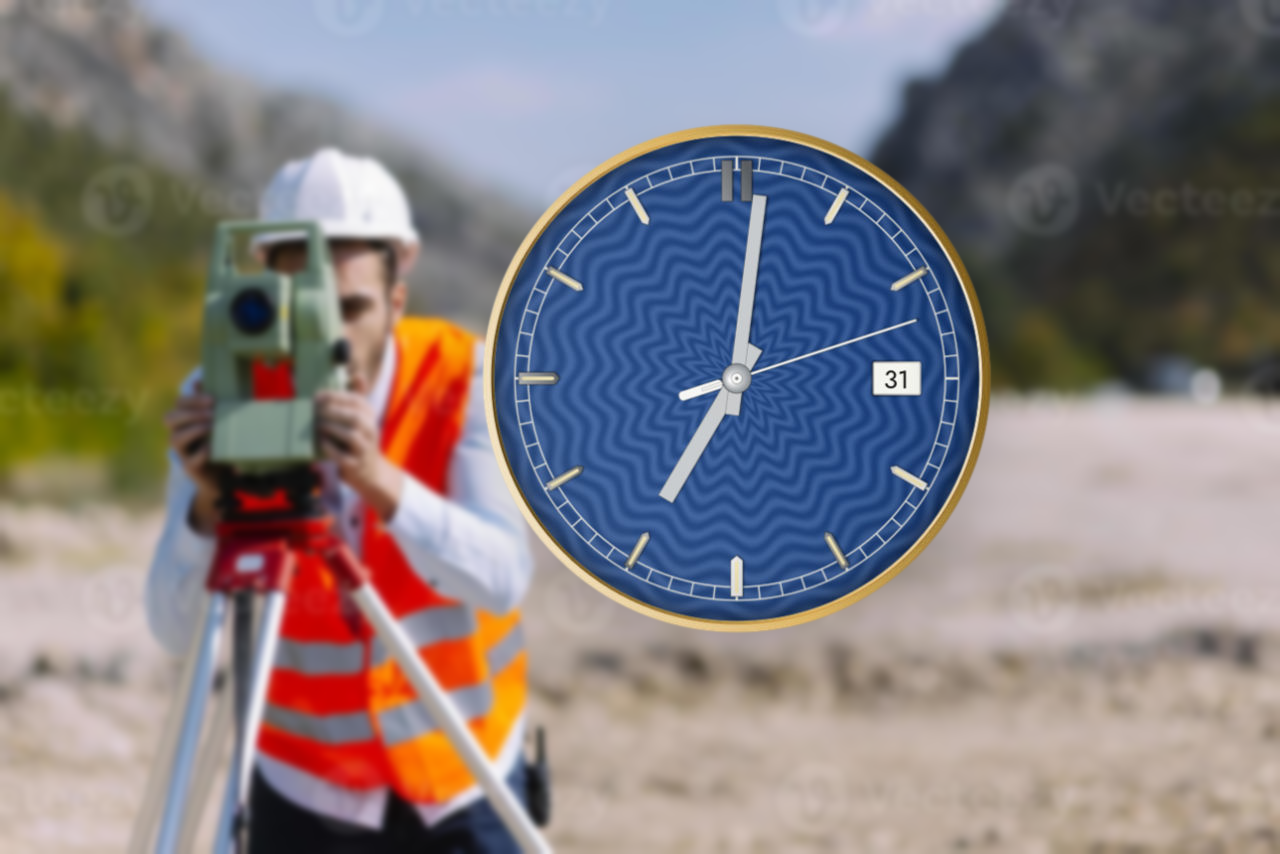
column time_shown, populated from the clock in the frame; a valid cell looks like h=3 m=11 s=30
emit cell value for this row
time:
h=7 m=1 s=12
